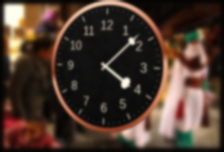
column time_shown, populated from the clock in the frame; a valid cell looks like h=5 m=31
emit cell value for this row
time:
h=4 m=8
